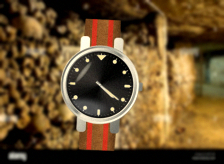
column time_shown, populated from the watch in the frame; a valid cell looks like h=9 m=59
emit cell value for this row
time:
h=4 m=21
